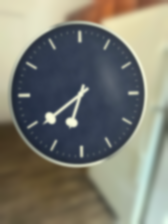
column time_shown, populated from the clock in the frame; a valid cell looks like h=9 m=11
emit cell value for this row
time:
h=6 m=39
